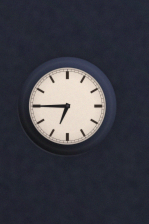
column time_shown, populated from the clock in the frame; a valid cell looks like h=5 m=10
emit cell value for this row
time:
h=6 m=45
